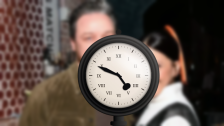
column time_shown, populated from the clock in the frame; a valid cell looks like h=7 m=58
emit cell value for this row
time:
h=4 m=49
